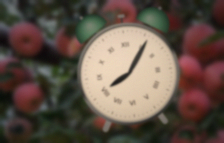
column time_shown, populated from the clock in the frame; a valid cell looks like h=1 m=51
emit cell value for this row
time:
h=8 m=6
